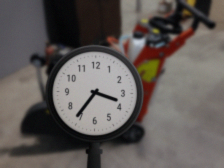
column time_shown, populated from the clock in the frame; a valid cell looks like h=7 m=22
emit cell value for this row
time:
h=3 m=36
